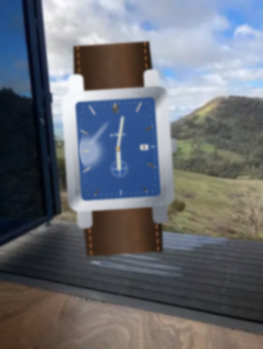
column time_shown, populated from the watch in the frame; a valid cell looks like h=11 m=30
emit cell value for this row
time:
h=6 m=2
